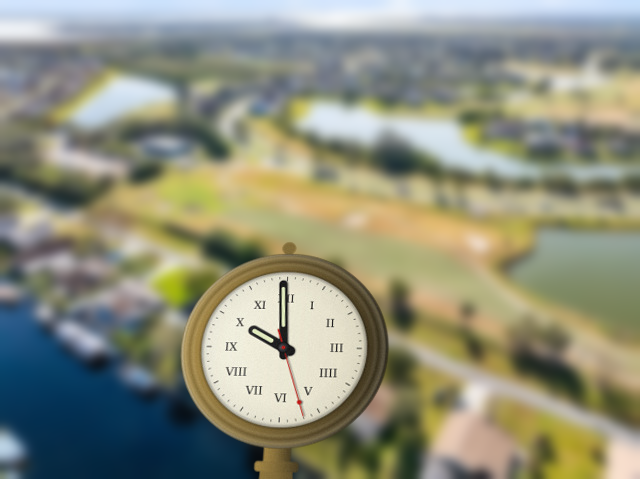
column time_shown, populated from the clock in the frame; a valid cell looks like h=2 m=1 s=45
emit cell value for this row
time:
h=9 m=59 s=27
